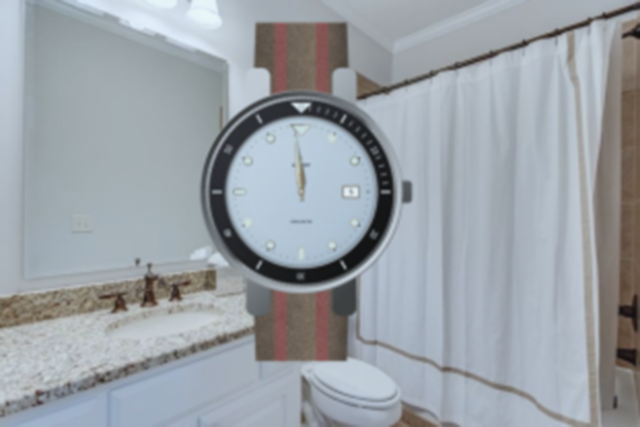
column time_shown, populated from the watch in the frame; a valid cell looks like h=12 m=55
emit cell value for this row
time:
h=11 m=59
